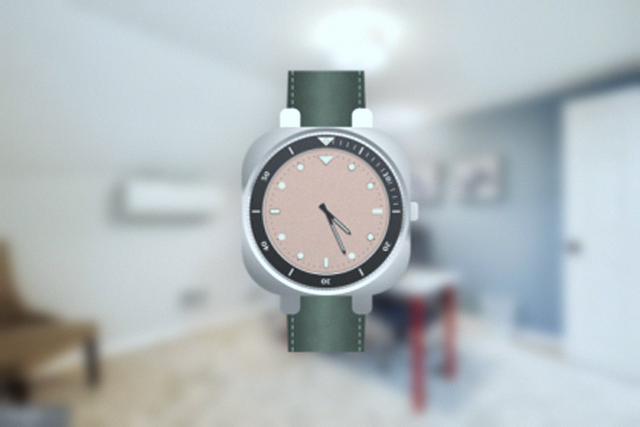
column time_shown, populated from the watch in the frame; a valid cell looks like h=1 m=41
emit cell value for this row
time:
h=4 m=26
